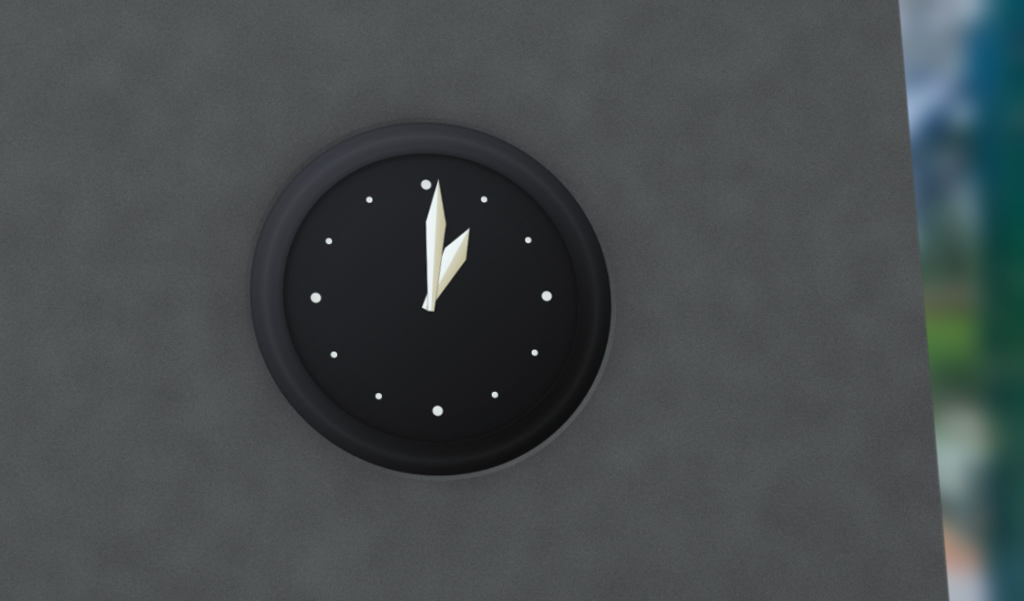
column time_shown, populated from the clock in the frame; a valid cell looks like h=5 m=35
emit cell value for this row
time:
h=1 m=1
